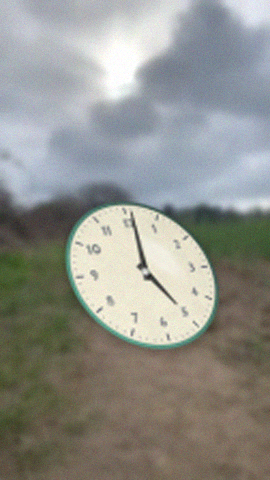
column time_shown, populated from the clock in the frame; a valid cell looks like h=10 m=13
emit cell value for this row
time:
h=5 m=1
